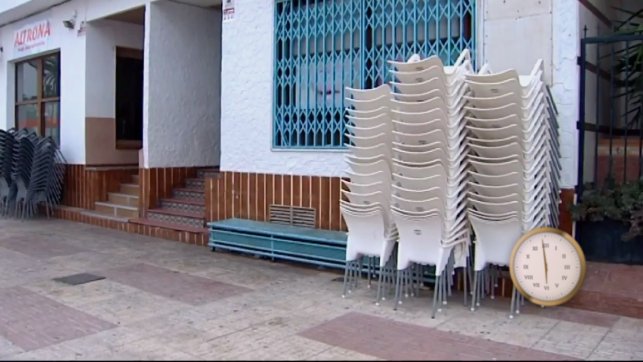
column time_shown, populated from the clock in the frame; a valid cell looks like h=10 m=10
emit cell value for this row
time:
h=5 m=59
